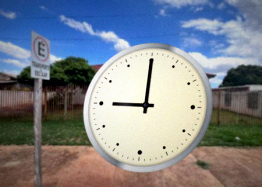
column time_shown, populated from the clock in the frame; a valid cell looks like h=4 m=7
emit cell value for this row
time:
h=9 m=0
